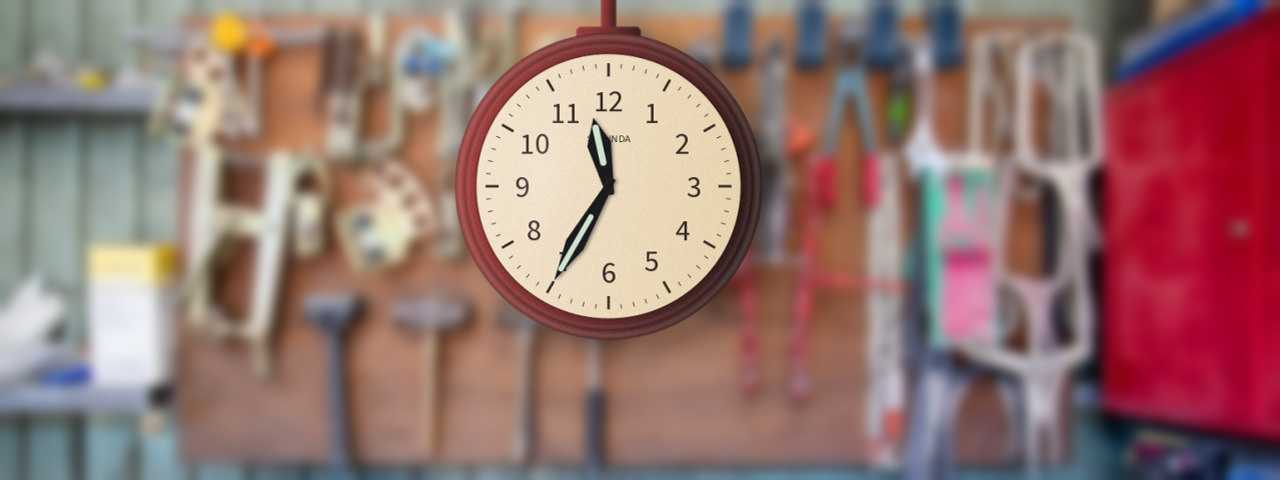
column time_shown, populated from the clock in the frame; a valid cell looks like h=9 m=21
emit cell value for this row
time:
h=11 m=35
